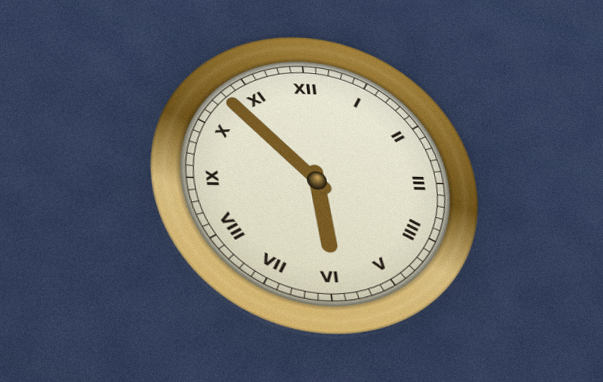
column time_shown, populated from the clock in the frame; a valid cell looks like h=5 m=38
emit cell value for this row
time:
h=5 m=53
